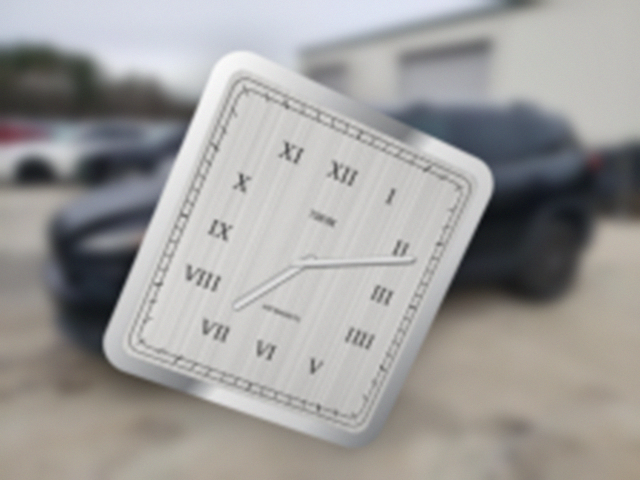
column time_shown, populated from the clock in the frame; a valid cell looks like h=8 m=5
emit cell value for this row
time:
h=7 m=11
